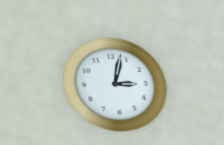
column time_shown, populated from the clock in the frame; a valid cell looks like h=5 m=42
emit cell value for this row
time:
h=3 m=3
